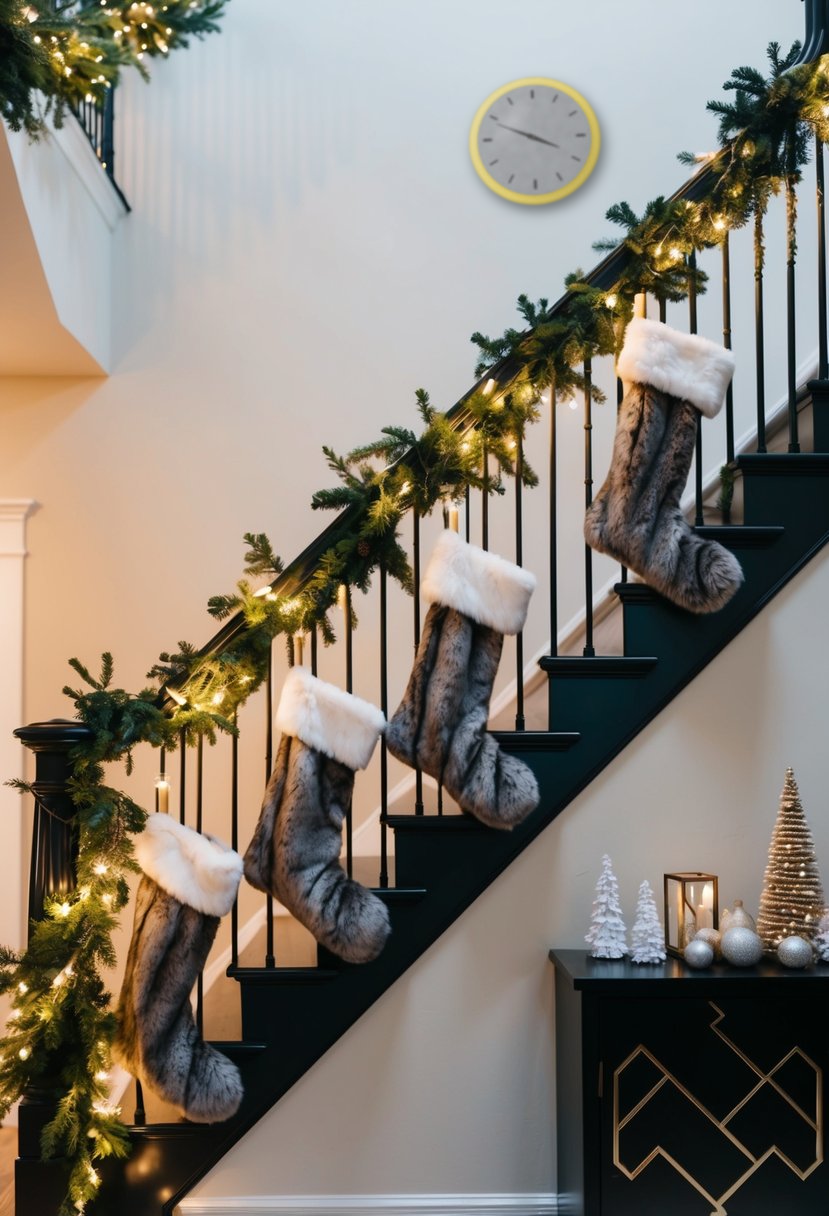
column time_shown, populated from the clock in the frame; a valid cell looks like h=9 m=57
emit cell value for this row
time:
h=3 m=49
